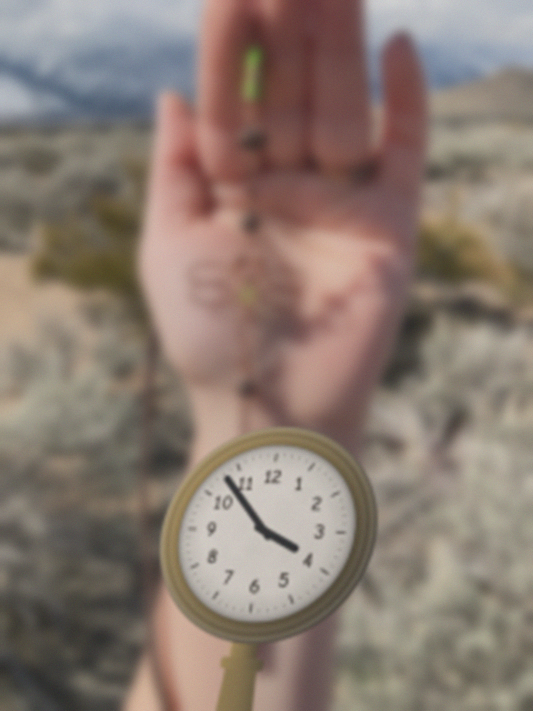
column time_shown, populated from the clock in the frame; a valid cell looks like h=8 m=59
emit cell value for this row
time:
h=3 m=53
